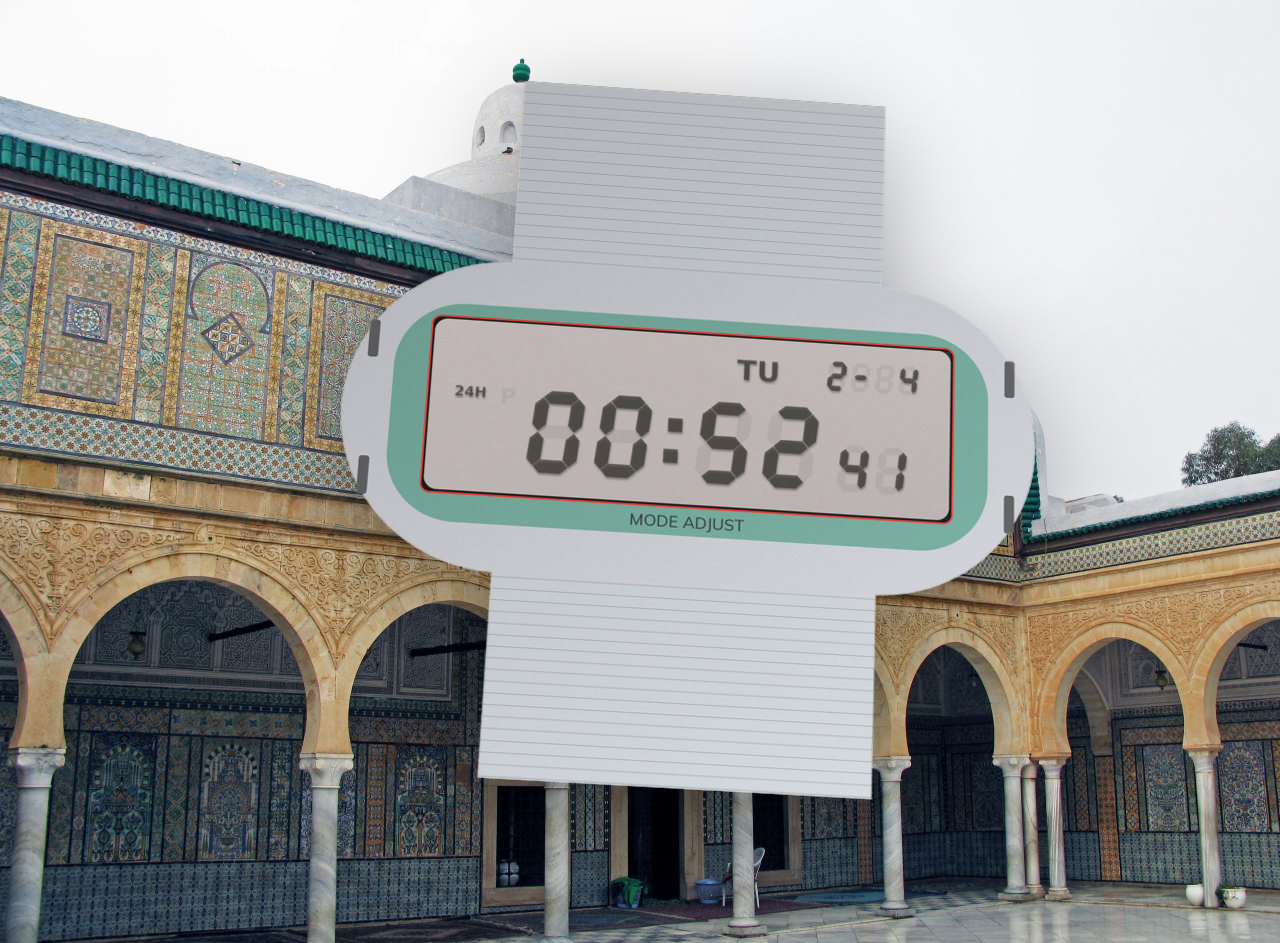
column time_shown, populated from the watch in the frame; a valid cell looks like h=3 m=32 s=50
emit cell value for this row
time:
h=0 m=52 s=41
